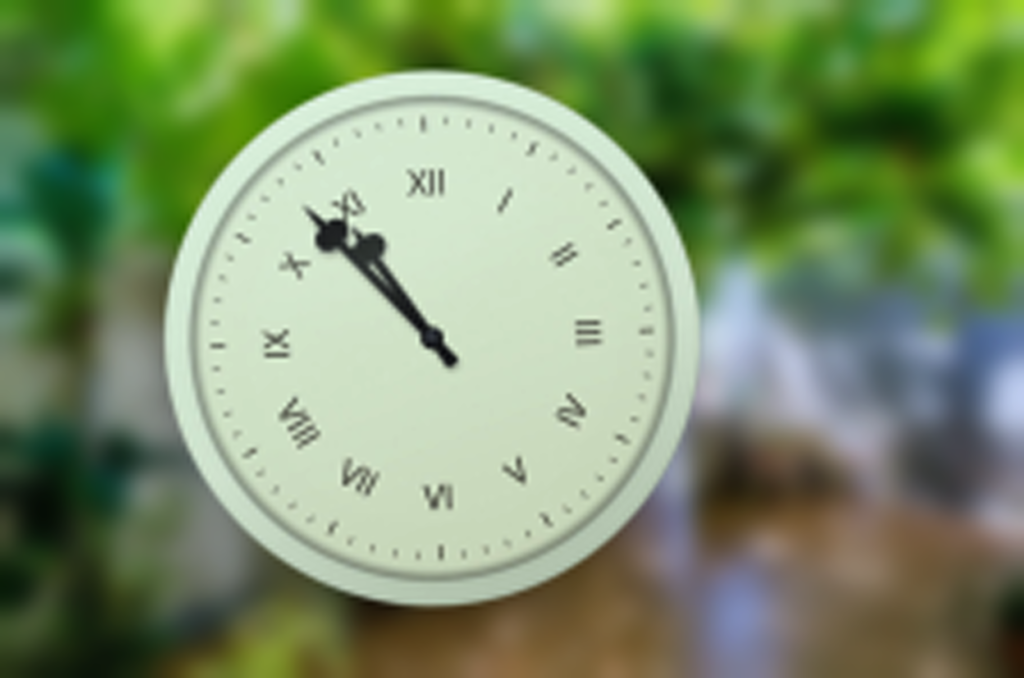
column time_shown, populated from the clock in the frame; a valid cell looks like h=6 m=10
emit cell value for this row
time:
h=10 m=53
